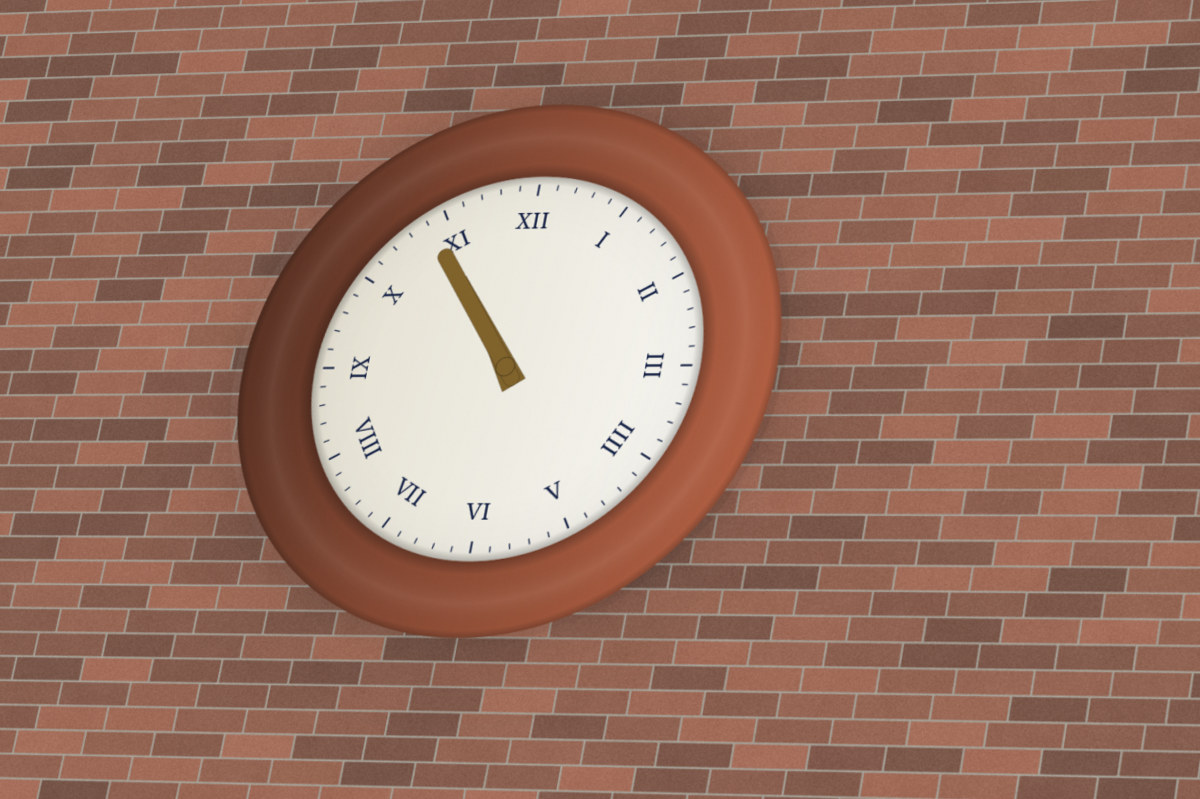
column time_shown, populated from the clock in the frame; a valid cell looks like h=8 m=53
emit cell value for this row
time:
h=10 m=54
